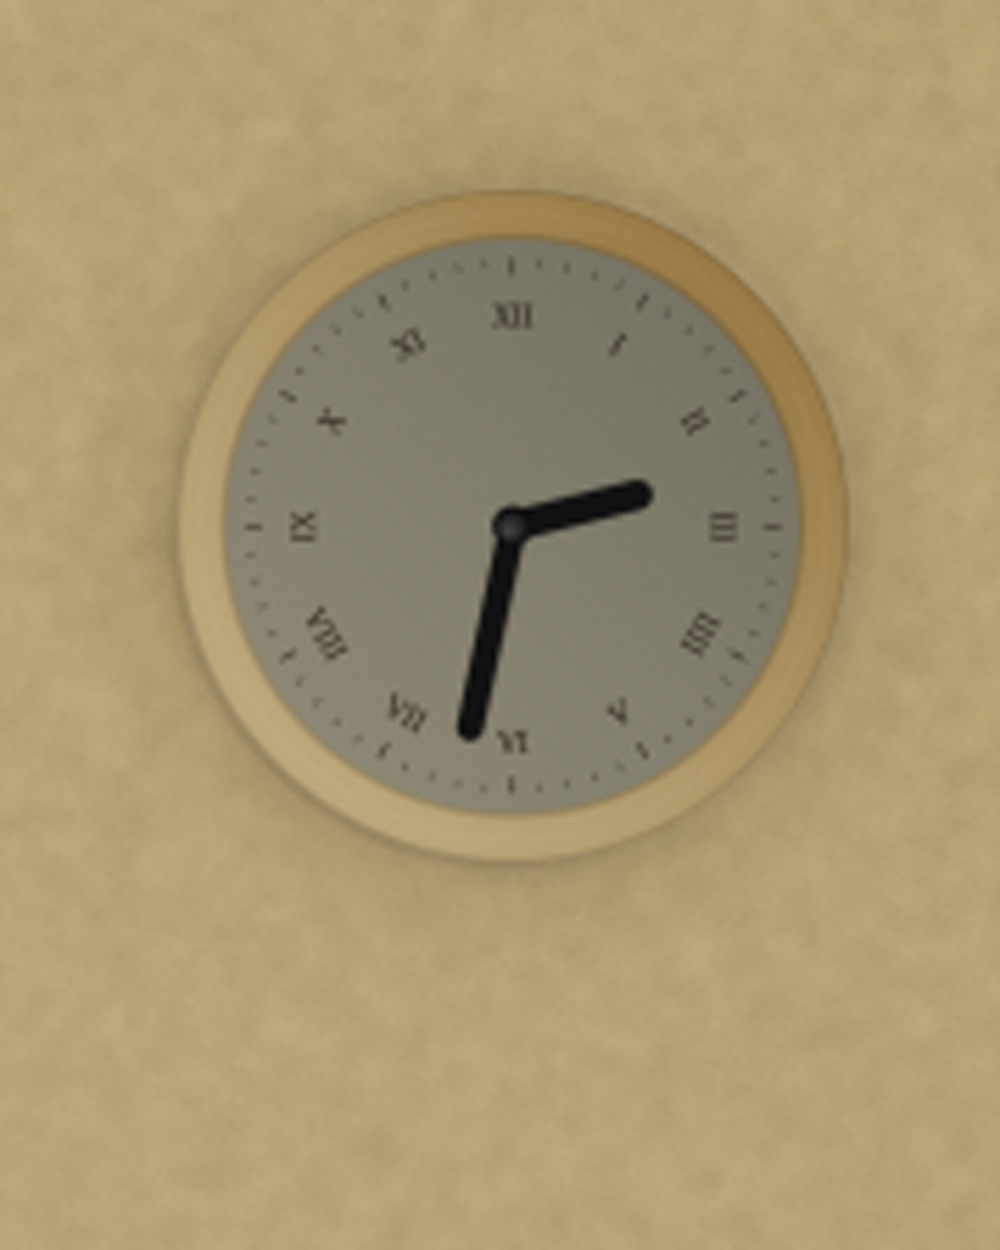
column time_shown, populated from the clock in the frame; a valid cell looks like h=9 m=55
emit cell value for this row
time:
h=2 m=32
